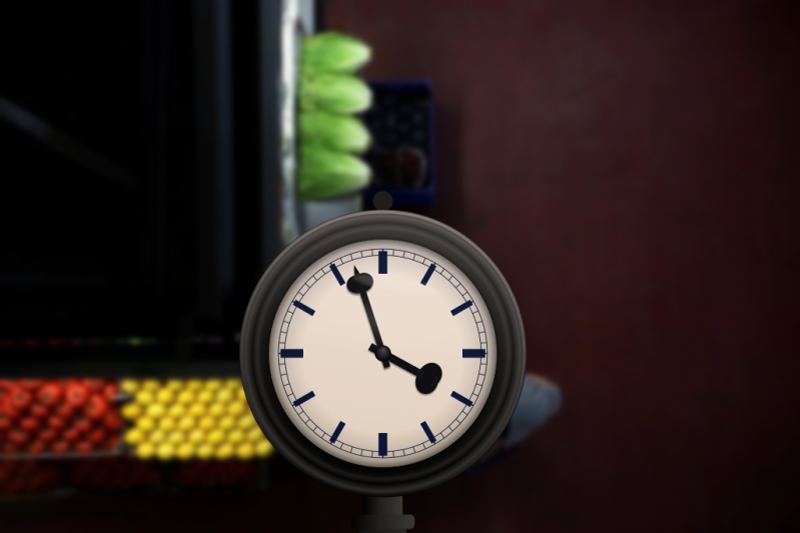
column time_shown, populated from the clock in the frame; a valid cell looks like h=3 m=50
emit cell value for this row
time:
h=3 m=57
